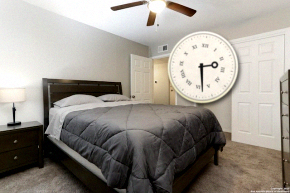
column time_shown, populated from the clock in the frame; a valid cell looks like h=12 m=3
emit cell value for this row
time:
h=2 m=28
